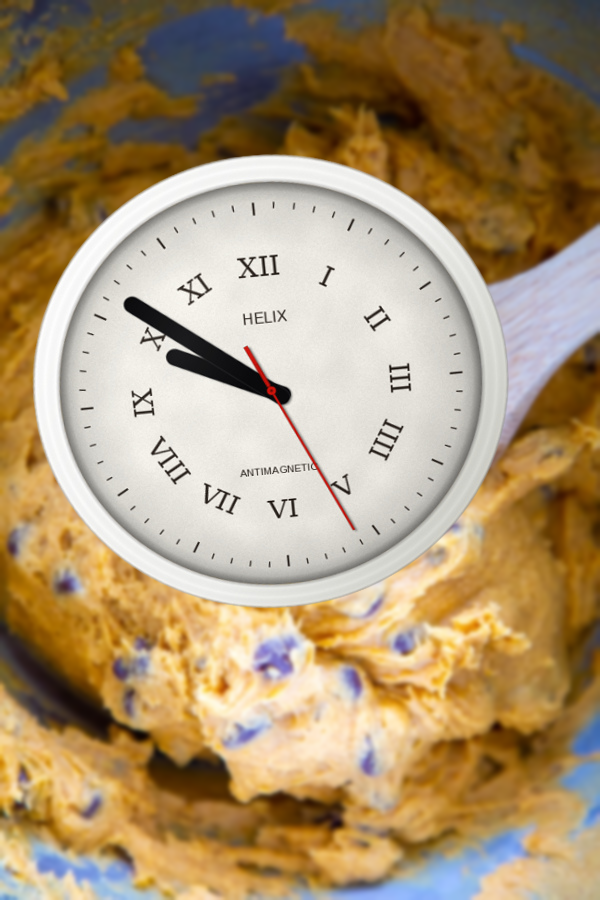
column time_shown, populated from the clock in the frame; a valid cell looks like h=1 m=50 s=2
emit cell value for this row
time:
h=9 m=51 s=26
